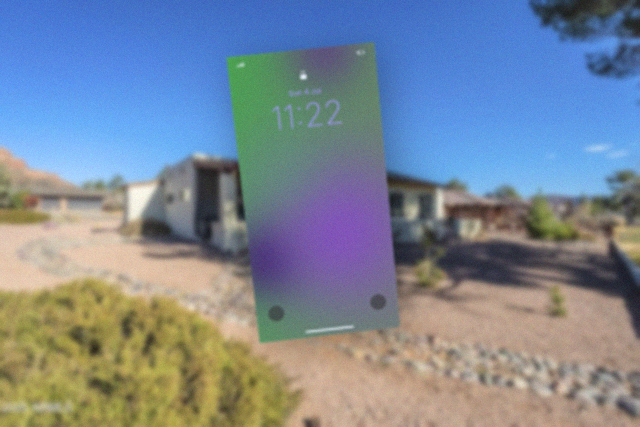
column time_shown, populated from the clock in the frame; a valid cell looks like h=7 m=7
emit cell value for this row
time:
h=11 m=22
